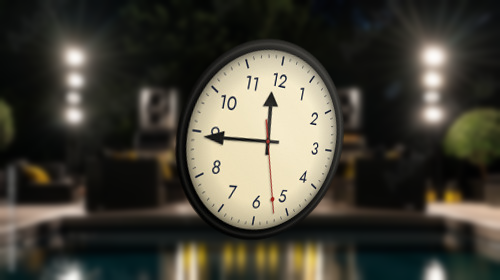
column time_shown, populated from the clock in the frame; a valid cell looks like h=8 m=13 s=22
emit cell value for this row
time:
h=11 m=44 s=27
